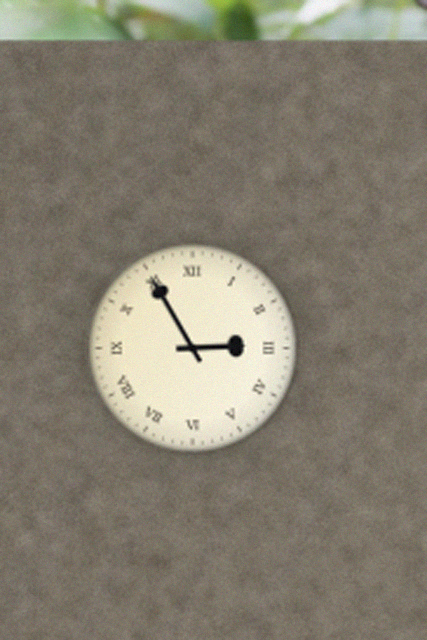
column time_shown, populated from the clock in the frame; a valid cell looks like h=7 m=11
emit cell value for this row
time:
h=2 m=55
